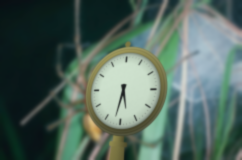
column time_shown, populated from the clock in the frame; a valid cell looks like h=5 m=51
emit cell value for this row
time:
h=5 m=32
